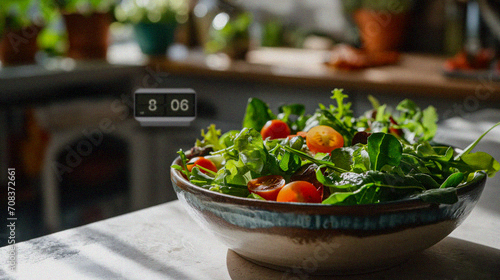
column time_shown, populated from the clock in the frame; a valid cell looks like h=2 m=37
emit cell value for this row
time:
h=8 m=6
